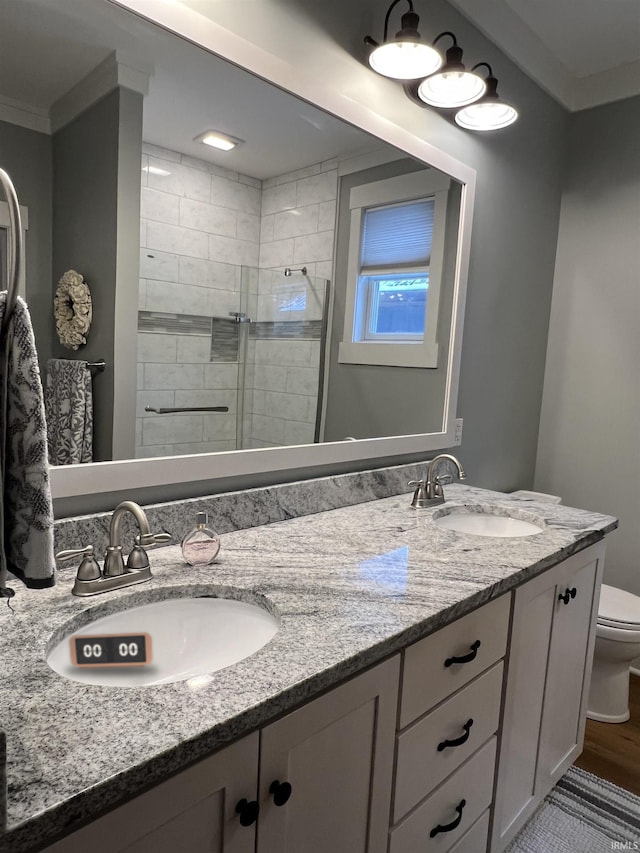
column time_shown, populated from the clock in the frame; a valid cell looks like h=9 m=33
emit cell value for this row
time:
h=0 m=0
